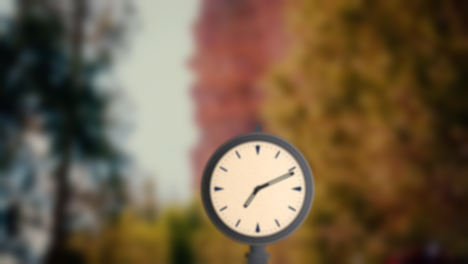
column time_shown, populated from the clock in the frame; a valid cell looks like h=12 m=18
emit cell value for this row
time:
h=7 m=11
